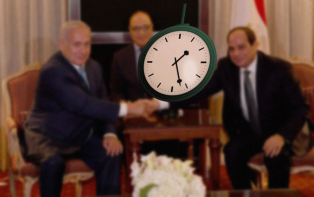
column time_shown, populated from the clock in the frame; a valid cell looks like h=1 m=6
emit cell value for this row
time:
h=1 m=27
